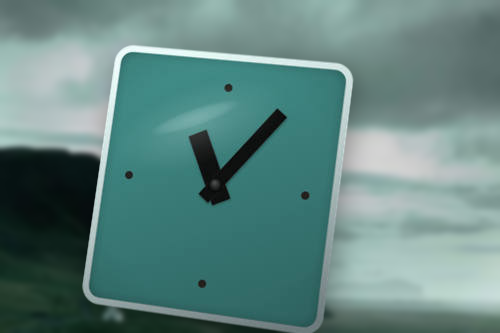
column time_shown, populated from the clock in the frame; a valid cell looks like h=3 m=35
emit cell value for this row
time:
h=11 m=6
